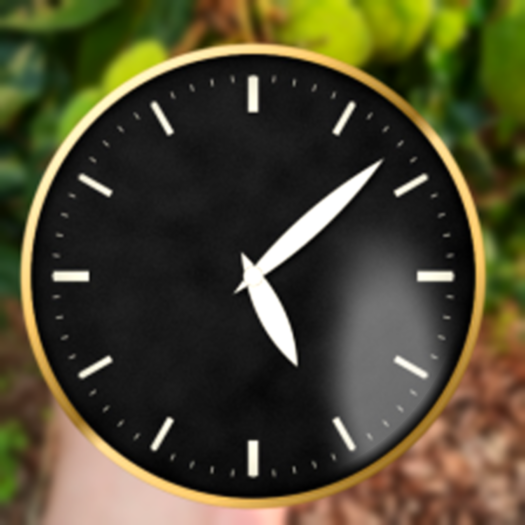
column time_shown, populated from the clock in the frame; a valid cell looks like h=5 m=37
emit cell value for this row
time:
h=5 m=8
